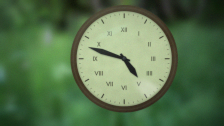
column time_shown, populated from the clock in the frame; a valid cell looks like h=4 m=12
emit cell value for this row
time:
h=4 m=48
